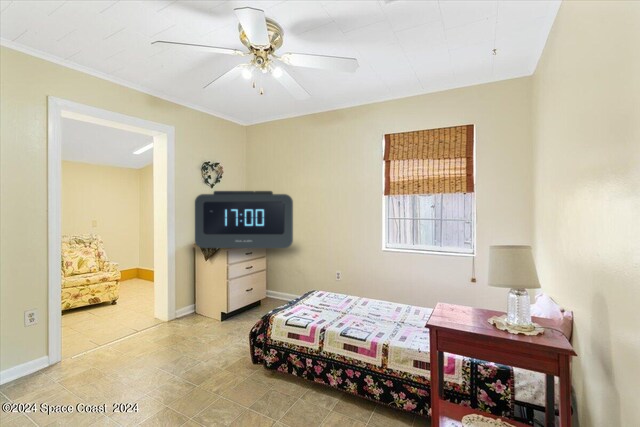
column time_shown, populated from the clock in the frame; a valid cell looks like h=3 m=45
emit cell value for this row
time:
h=17 m=0
